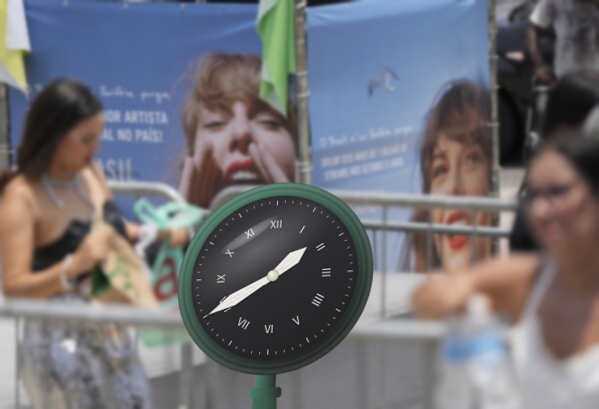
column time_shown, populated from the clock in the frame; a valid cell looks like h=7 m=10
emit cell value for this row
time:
h=1 m=40
